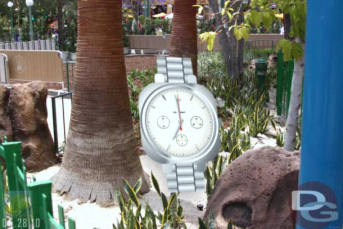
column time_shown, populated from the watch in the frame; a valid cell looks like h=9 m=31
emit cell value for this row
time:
h=6 m=59
